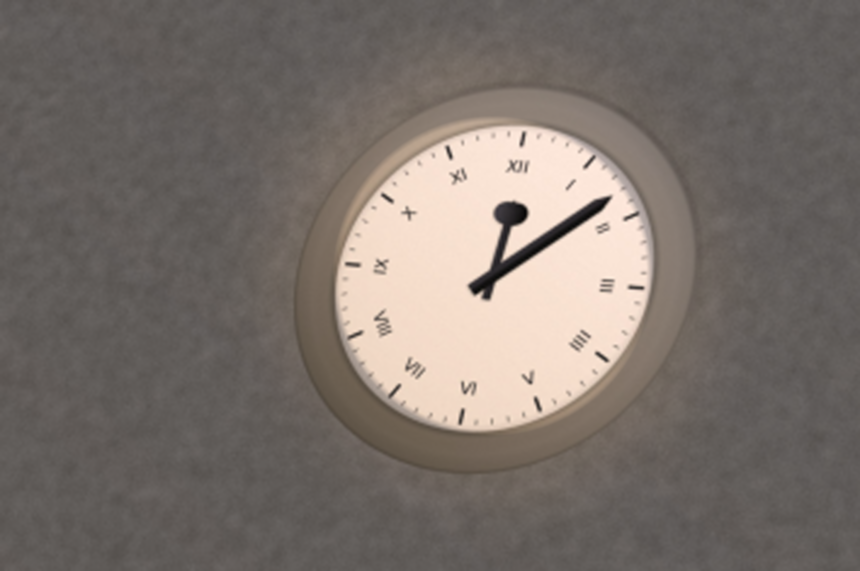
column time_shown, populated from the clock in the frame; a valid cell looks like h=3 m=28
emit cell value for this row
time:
h=12 m=8
